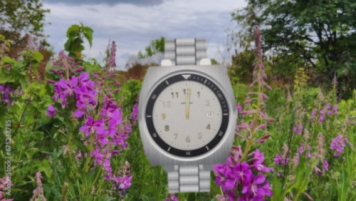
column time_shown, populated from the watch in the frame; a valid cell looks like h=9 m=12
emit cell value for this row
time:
h=12 m=1
